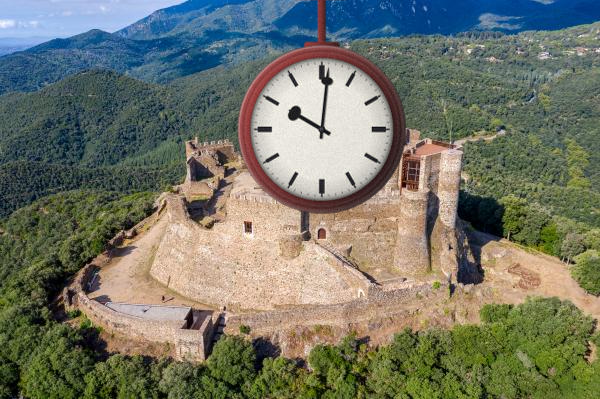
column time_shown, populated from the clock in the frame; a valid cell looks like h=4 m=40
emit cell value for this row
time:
h=10 m=1
